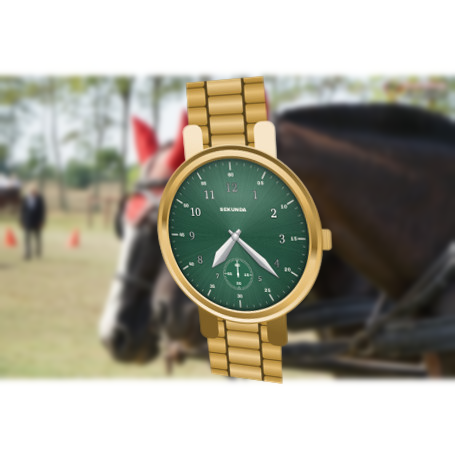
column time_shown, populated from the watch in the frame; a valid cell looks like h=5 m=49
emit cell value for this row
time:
h=7 m=22
